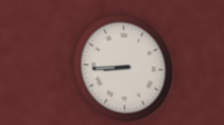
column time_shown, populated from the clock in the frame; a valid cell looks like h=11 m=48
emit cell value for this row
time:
h=8 m=44
